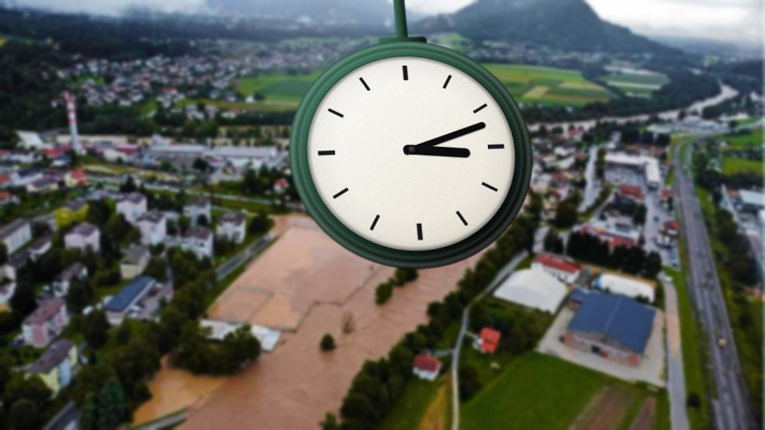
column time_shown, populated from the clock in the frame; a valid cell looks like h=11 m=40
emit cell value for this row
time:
h=3 m=12
